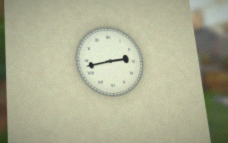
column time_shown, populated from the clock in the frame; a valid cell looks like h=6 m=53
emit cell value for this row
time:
h=2 m=43
